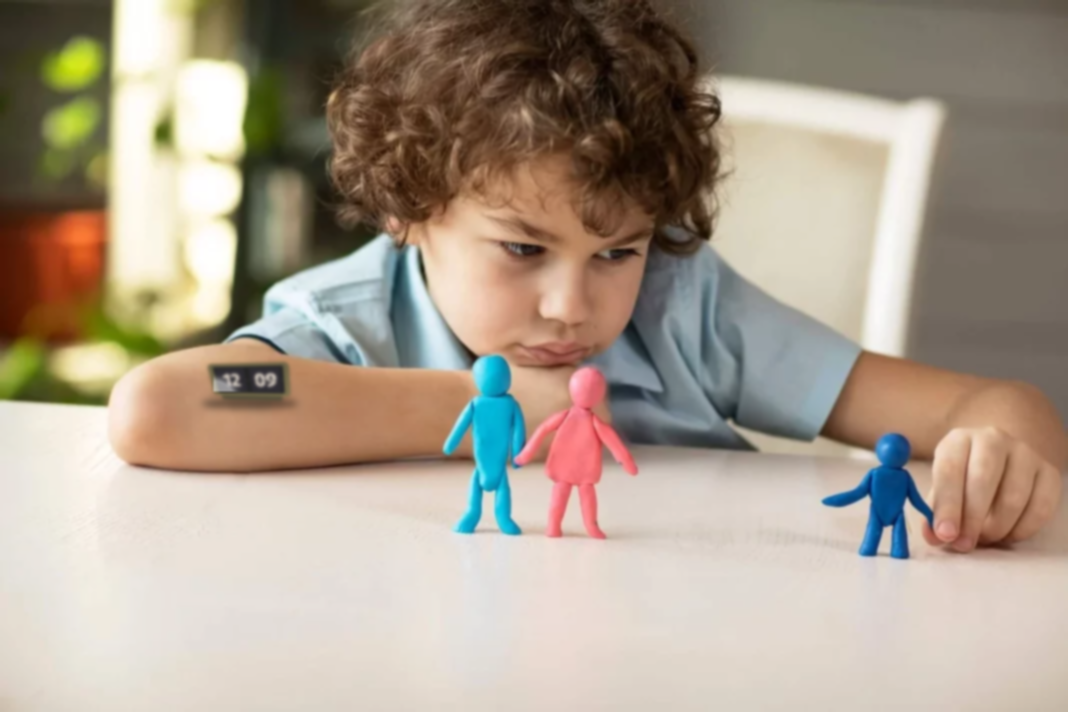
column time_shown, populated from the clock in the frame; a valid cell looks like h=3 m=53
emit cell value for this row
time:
h=12 m=9
